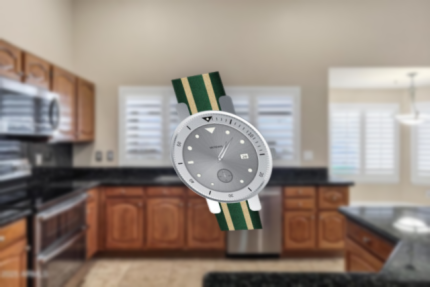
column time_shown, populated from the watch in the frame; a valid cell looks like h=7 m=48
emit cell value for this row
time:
h=1 m=7
